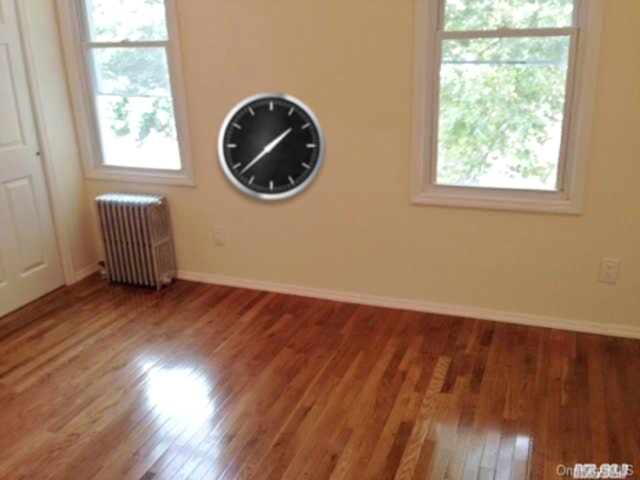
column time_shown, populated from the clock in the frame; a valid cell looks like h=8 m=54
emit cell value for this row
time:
h=1 m=38
